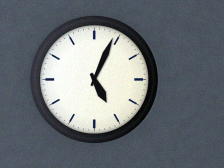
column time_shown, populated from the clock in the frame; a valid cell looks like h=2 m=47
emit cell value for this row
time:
h=5 m=4
